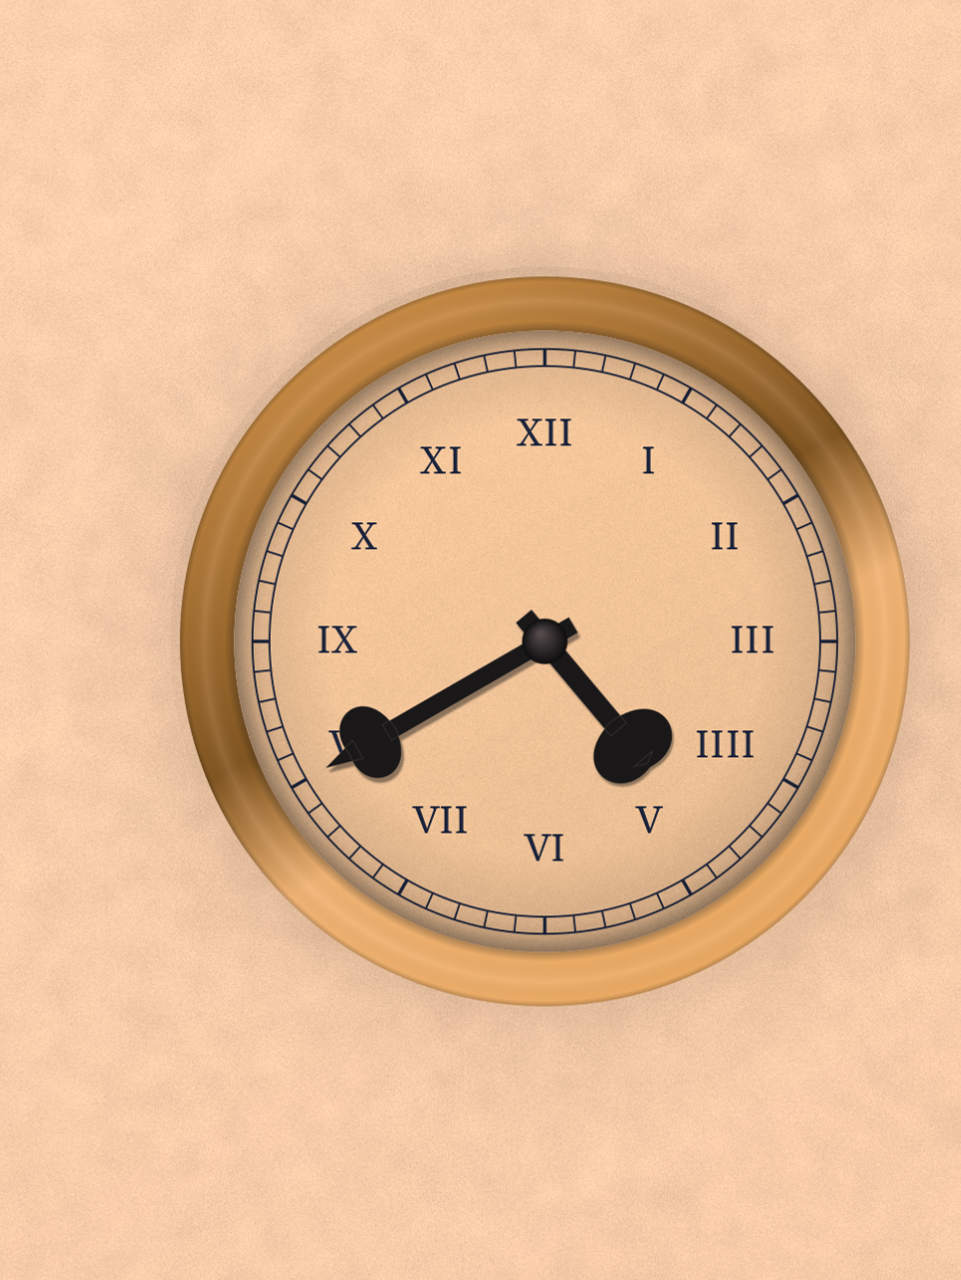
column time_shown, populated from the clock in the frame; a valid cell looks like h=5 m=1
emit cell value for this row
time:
h=4 m=40
